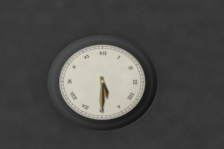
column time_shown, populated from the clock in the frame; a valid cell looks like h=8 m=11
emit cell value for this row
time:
h=5 m=30
